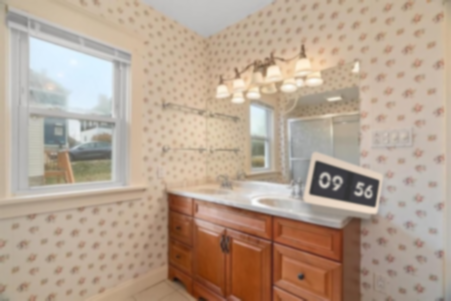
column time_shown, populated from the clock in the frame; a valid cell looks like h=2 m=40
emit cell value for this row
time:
h=9 m=56
